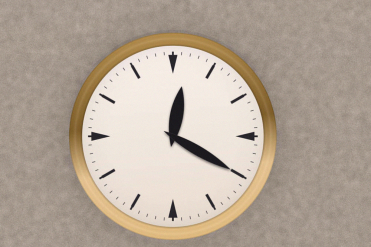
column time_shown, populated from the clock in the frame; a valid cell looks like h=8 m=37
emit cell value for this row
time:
h=12 m=20
